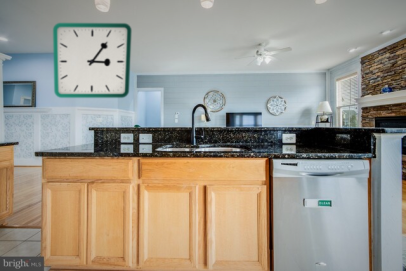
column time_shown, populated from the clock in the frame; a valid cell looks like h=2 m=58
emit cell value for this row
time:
h=3 m=6
